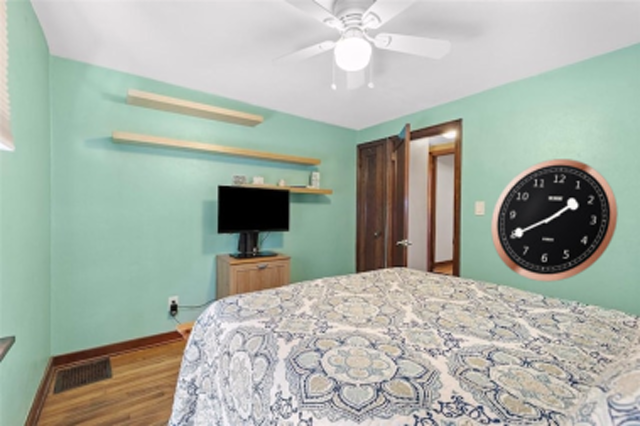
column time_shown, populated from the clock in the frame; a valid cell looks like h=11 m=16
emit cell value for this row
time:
h=1 m=40
